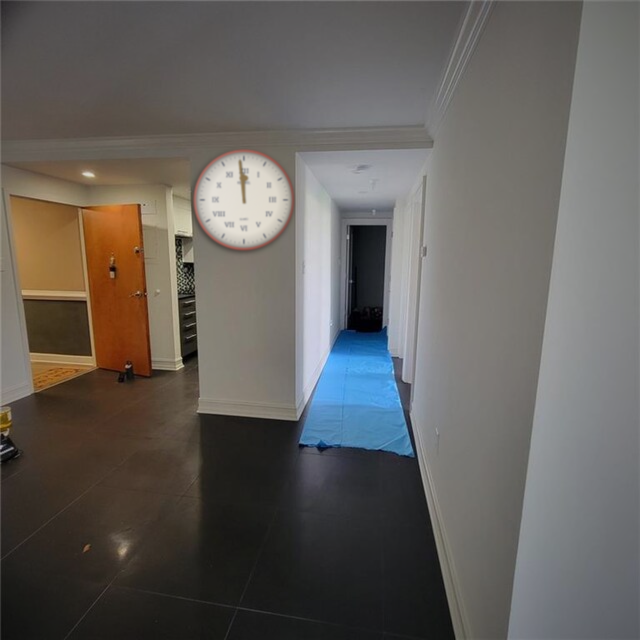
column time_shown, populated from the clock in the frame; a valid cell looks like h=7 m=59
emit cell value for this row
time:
h=11 m=59
